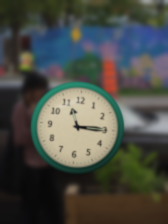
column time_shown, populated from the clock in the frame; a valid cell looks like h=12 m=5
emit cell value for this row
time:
h=11 m=15
